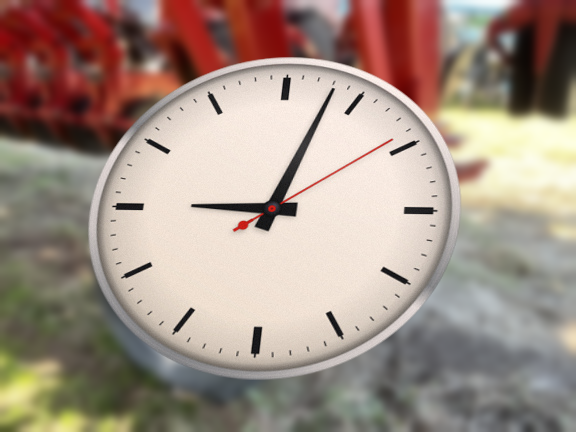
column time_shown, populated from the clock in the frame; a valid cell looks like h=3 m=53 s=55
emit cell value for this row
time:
h=9 m=3 s=9
